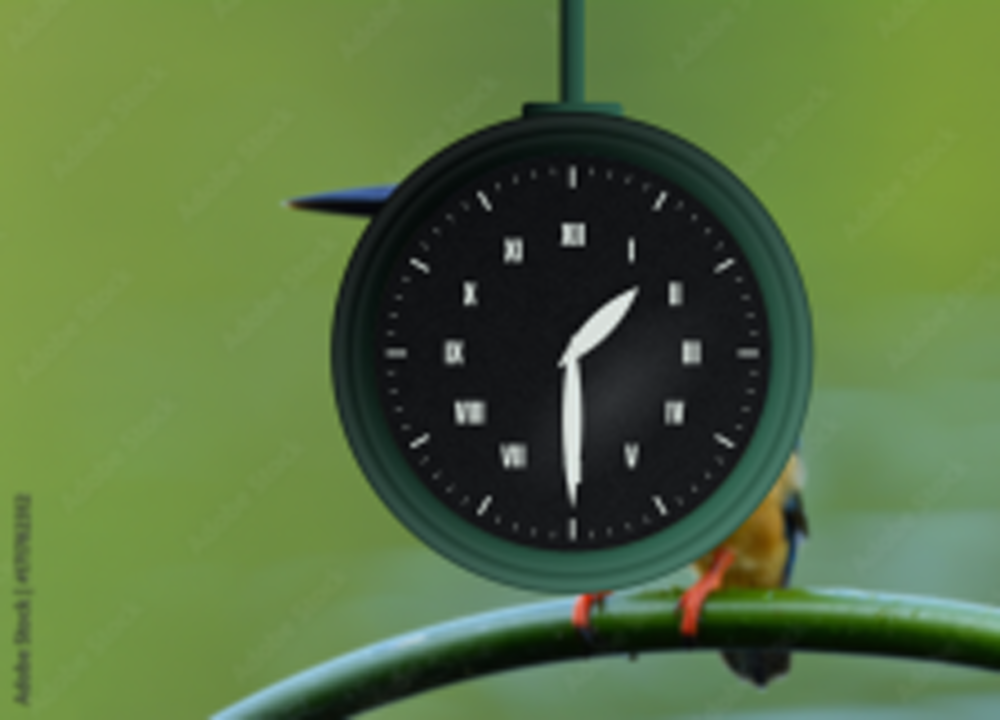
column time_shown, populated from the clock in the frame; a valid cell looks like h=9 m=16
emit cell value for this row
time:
h=1 m=30
